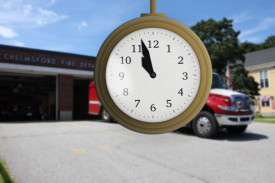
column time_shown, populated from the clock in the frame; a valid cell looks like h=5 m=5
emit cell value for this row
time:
h=10 m=57
